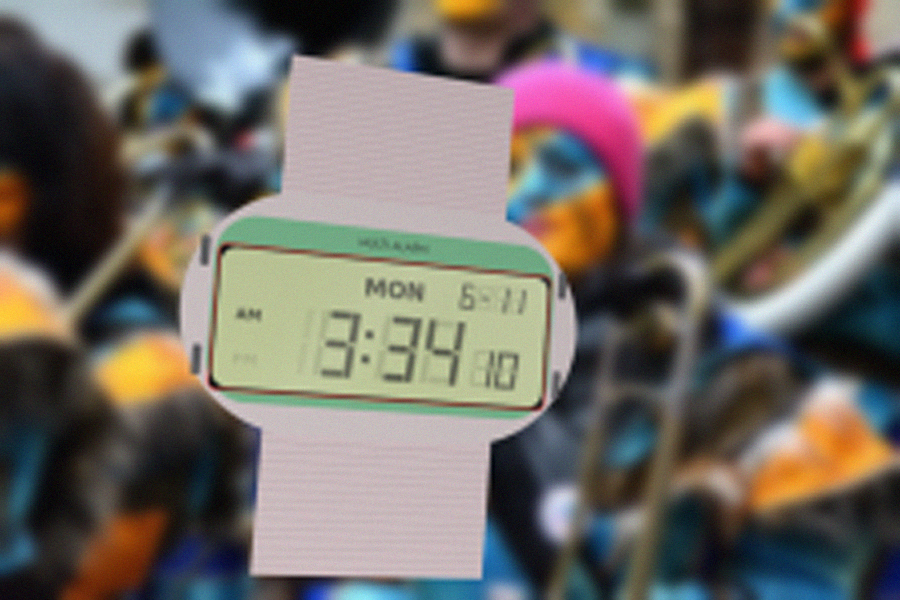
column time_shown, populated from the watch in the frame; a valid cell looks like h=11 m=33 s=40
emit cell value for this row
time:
h=3 m=34 s=10
